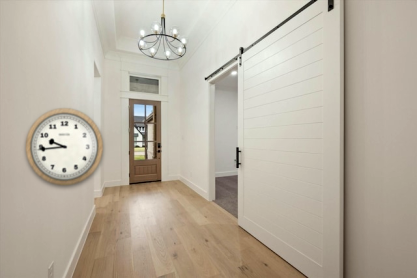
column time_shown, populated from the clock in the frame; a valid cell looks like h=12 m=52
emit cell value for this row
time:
h=9 m=44
